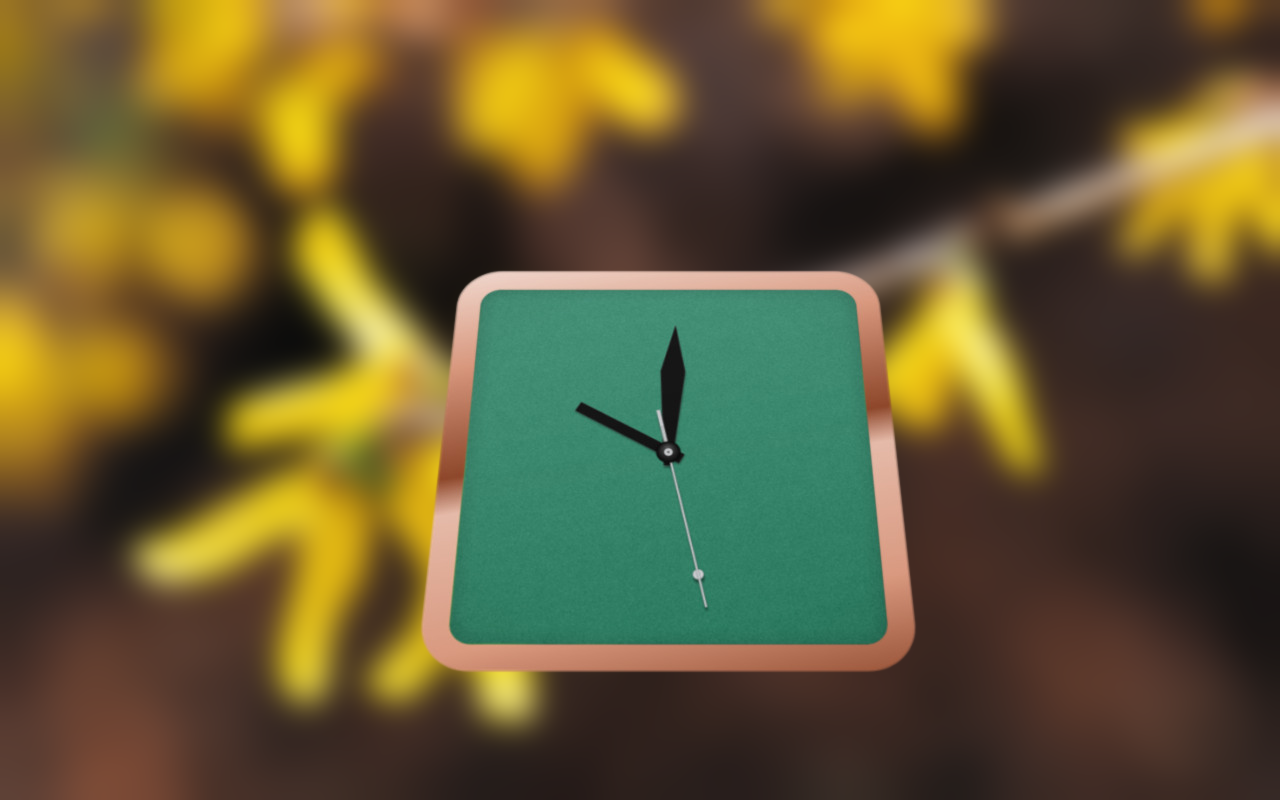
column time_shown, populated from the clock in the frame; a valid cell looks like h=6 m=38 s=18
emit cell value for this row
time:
h=10 m=0 s=28
